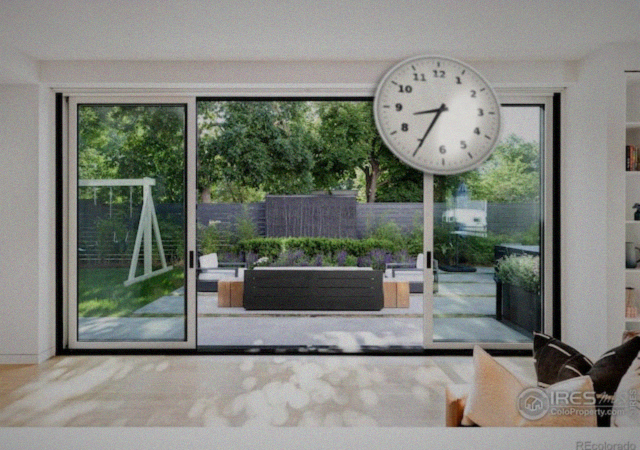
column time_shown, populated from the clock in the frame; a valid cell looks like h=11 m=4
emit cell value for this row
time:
h=8 m=35
